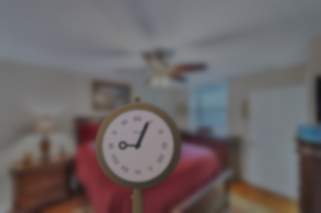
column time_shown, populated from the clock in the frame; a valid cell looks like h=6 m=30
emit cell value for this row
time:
h=9 m=4
